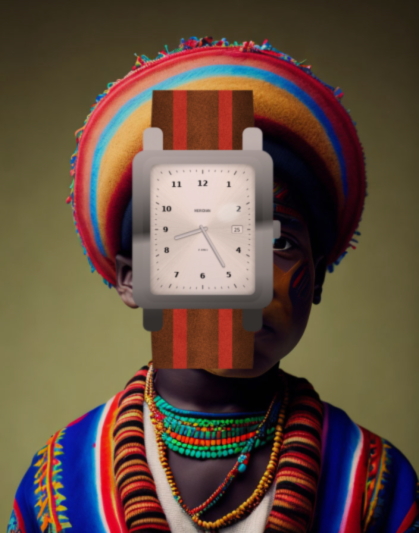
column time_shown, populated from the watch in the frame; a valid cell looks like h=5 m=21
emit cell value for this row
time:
h=8 m=25
